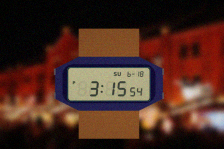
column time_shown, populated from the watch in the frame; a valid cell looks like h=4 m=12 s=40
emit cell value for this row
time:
h=3 m=15 s=54
